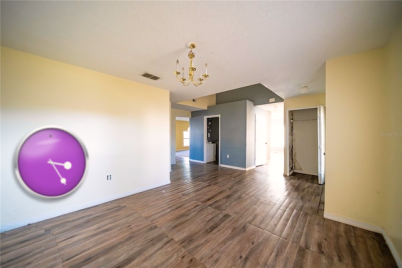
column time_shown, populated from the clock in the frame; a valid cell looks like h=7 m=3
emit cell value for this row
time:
h=3 m=25
